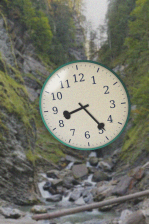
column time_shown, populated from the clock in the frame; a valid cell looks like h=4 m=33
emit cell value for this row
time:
h=8 m=24
